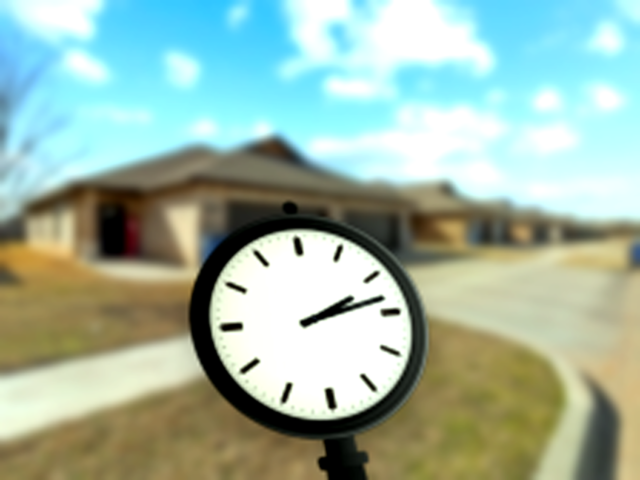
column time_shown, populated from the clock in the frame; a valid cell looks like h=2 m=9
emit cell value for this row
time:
h=2 m=13
